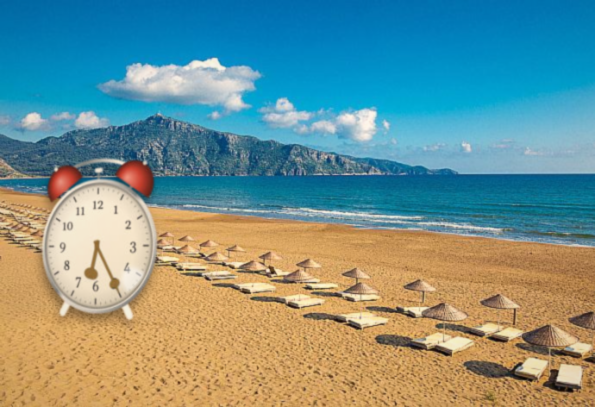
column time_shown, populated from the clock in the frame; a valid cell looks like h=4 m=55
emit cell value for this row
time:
h=6 m=25
